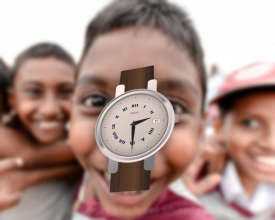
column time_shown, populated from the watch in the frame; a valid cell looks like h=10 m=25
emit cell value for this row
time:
h=2 m=30
